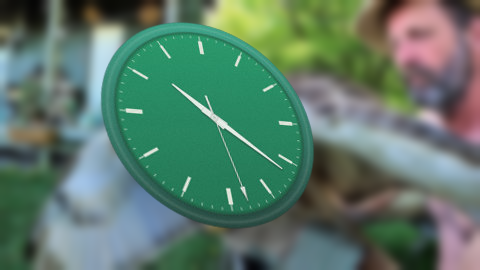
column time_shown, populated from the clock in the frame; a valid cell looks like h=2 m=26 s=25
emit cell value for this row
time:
h=10 m=21 s=28
